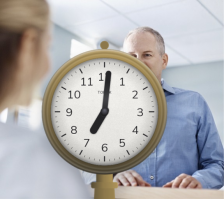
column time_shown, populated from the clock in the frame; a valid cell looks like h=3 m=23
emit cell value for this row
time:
h=7 m=1
